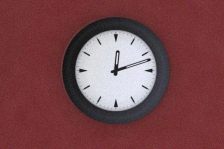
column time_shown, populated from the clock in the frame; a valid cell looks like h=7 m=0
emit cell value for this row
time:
h=12 m=12
